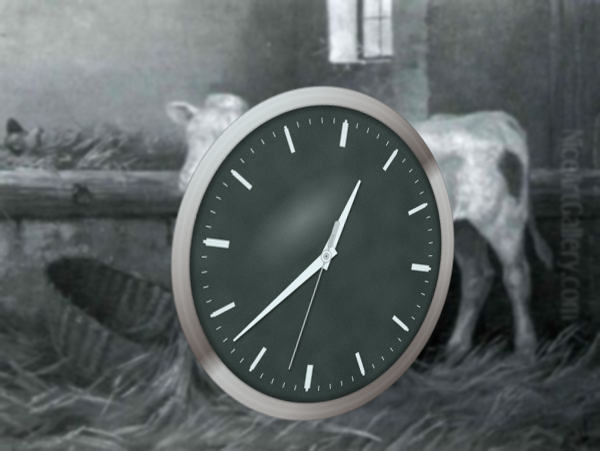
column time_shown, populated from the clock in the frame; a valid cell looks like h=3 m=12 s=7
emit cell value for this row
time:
h=12 m=37 s=32
